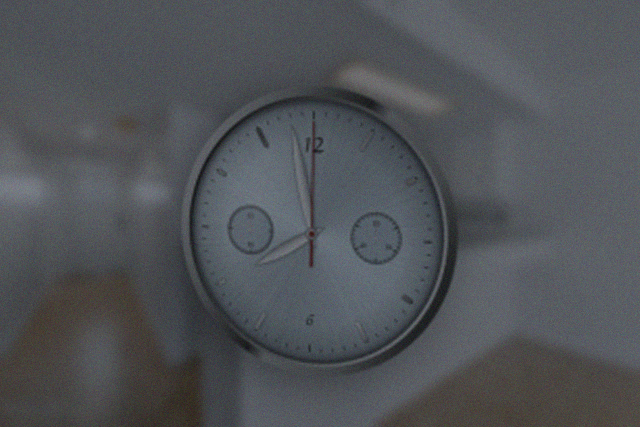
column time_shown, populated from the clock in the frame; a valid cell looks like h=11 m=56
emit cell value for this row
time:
h=7 m=58
